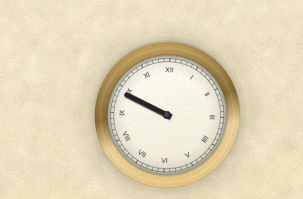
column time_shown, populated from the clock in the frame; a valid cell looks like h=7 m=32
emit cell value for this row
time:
h=9 m=49
